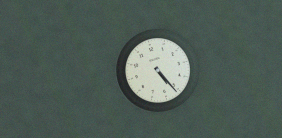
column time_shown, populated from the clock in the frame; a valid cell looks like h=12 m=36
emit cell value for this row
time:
h=5 m=26
